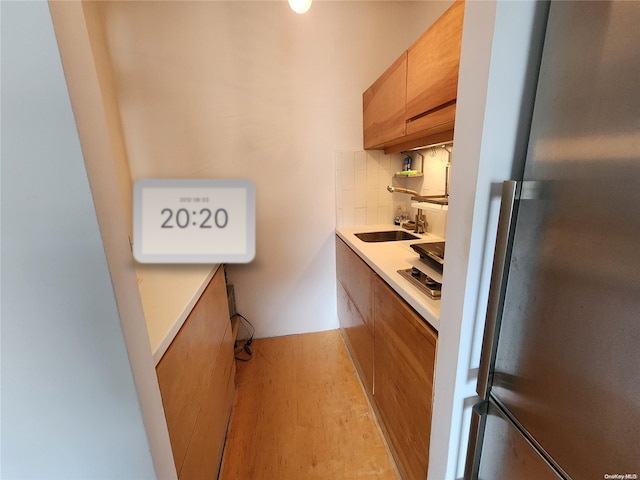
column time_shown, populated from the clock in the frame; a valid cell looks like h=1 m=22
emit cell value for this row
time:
h=20 m=20
